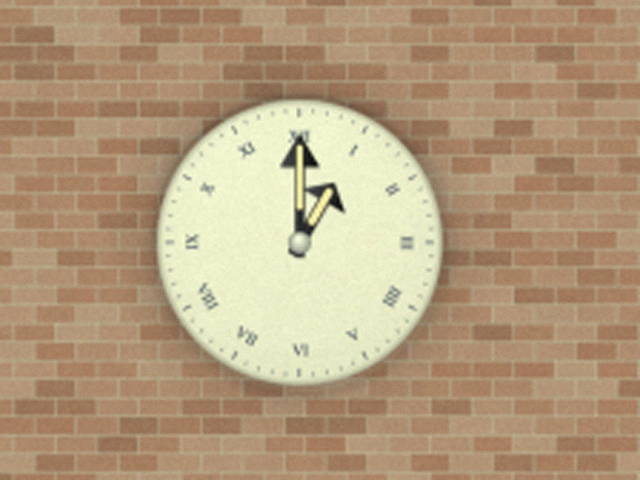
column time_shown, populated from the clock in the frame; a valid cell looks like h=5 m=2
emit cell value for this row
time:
h=1 m=0
